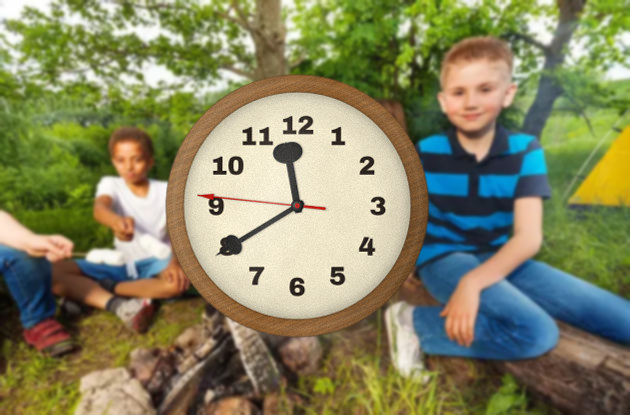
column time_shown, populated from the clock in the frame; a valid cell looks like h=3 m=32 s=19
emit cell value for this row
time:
h=11 m=39 s=46
